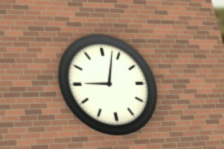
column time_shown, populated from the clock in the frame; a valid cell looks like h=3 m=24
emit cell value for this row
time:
h=9 m=3
